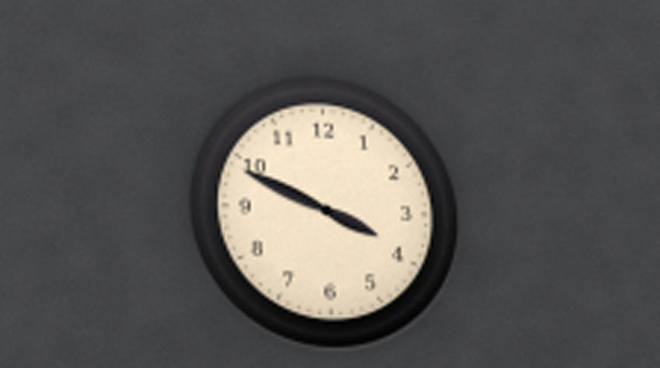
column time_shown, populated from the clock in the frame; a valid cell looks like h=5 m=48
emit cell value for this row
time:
h=3 m=49
